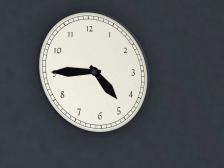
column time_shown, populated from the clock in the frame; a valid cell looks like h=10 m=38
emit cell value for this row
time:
h=4 m=45
